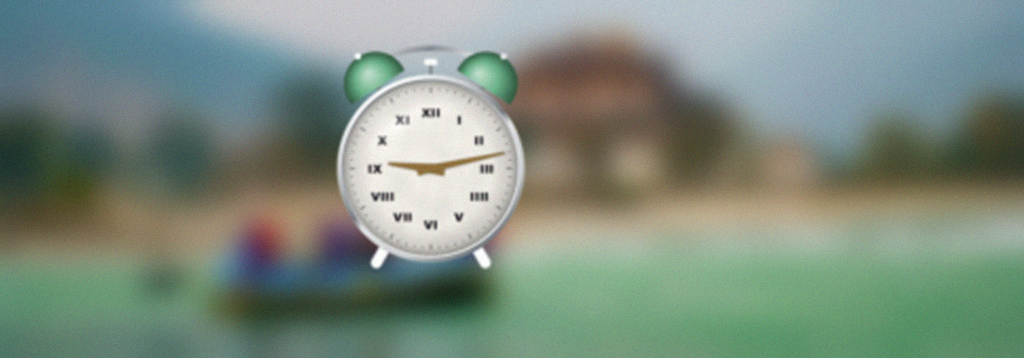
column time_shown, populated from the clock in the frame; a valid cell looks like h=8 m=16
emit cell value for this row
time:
h=9 m=13
